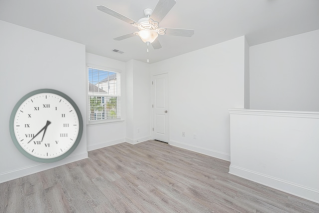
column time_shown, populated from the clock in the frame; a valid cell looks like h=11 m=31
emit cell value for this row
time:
h=6 m=38
